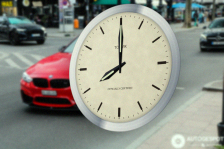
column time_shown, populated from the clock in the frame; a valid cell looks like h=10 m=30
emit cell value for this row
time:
h=8 m=0
